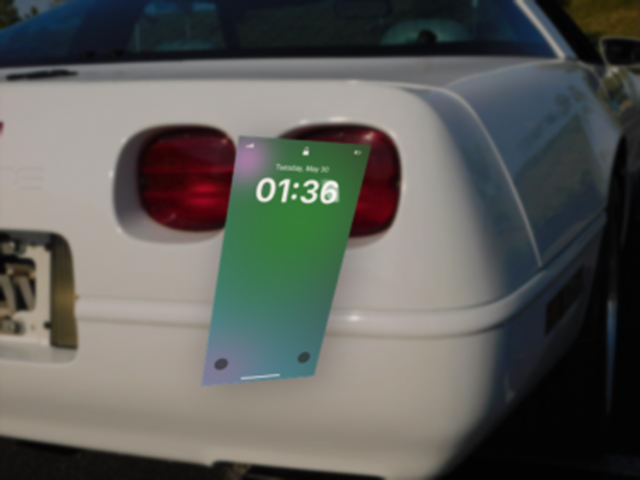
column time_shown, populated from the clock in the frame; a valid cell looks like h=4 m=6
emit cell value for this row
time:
h=1 m=36
